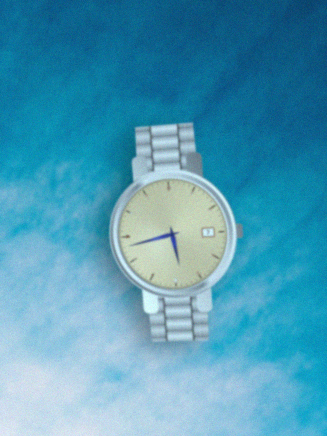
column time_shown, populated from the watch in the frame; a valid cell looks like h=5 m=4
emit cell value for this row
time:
h=5 m=43
